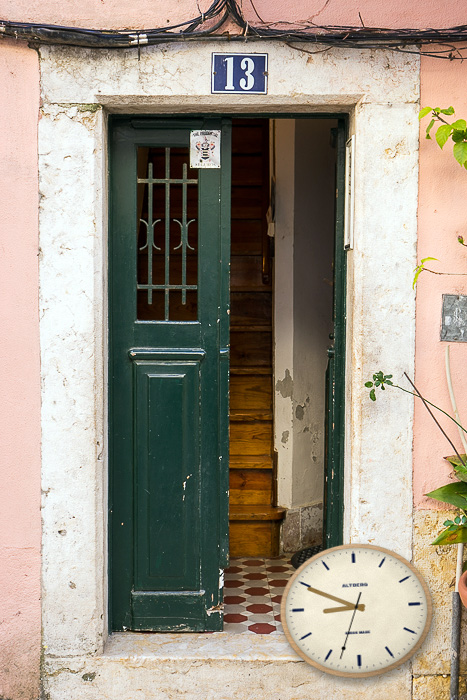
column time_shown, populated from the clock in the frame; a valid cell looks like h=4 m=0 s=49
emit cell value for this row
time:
h=8 m=49 s=33
